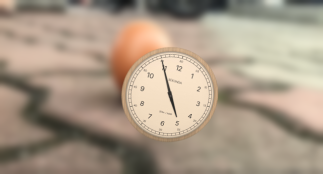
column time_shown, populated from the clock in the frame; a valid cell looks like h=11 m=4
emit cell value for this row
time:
h=4 m=55
